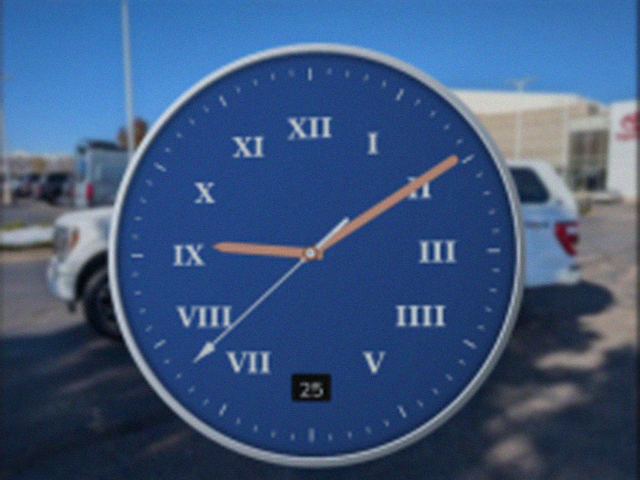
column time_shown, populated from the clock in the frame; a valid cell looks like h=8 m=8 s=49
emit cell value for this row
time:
h=9 m=9 s=38
